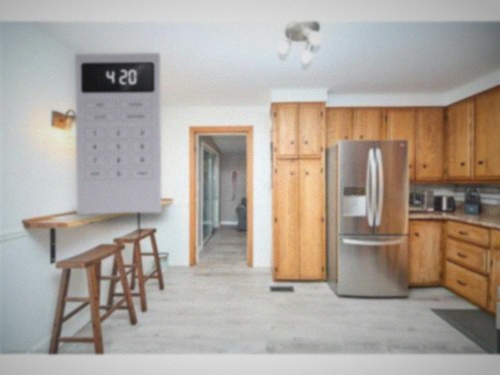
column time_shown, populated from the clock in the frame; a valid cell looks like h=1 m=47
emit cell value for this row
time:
h=4 m=20
